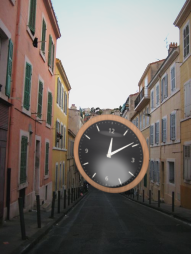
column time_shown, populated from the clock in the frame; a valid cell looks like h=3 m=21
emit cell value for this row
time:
h=12 m=9
